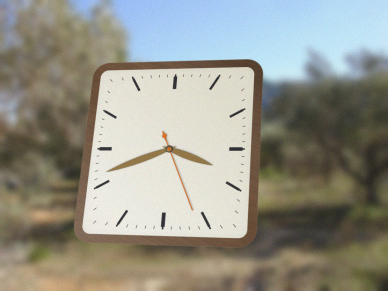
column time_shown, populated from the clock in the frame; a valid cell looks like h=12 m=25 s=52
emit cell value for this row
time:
h=3 m=41 s=26
